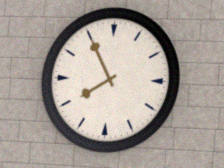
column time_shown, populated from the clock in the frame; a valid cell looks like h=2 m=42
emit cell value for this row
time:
h=7 m=55
